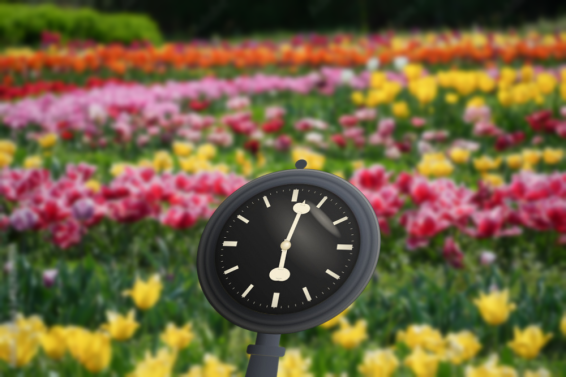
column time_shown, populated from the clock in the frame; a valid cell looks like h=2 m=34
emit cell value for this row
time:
h=6 m=2
